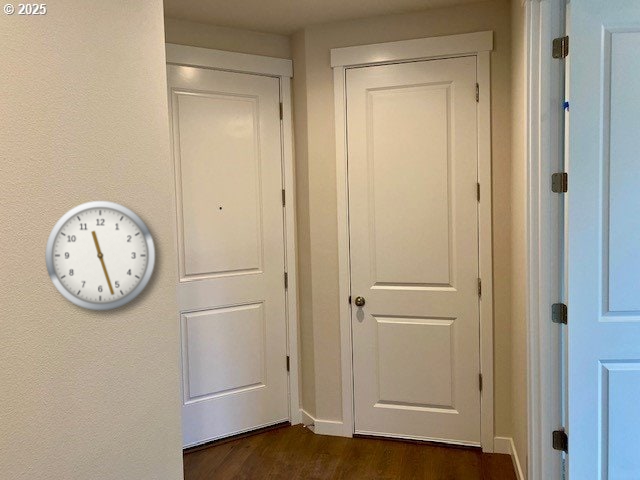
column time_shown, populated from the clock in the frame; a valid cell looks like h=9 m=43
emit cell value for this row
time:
h=11 m=27
